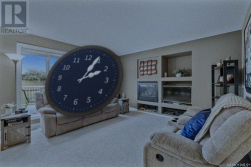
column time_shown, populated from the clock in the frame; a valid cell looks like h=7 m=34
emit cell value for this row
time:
h=2 m=4
